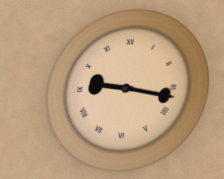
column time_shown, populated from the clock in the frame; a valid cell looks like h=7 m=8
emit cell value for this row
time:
h=9 m=17
